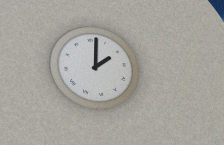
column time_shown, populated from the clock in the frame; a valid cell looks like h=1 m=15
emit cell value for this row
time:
h=2 m=2
